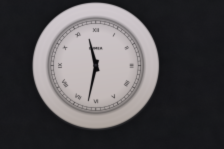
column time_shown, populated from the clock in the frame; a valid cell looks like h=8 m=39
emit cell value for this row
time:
h=11 m=32
